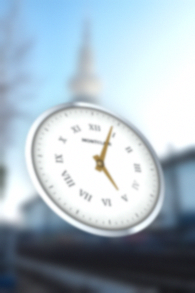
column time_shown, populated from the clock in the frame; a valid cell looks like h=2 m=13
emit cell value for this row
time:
h=5 m=4
